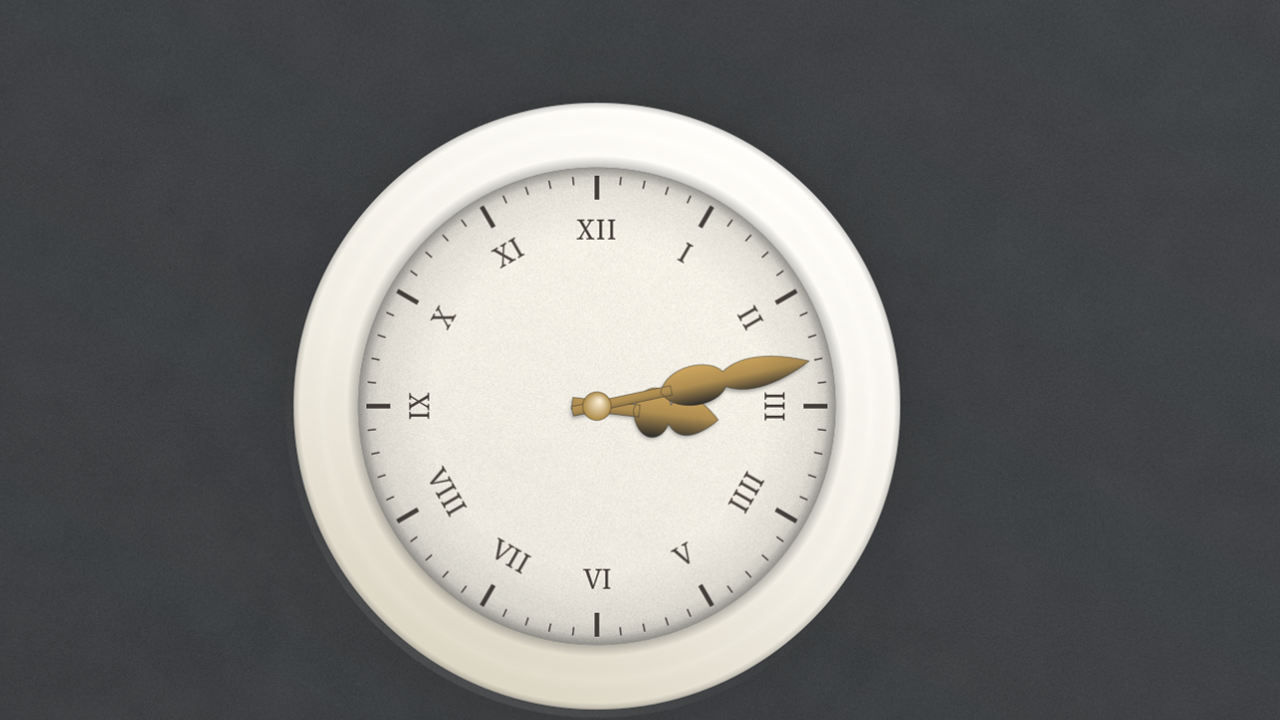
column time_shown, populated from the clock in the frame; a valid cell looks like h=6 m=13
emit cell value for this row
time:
h=3 m=13
